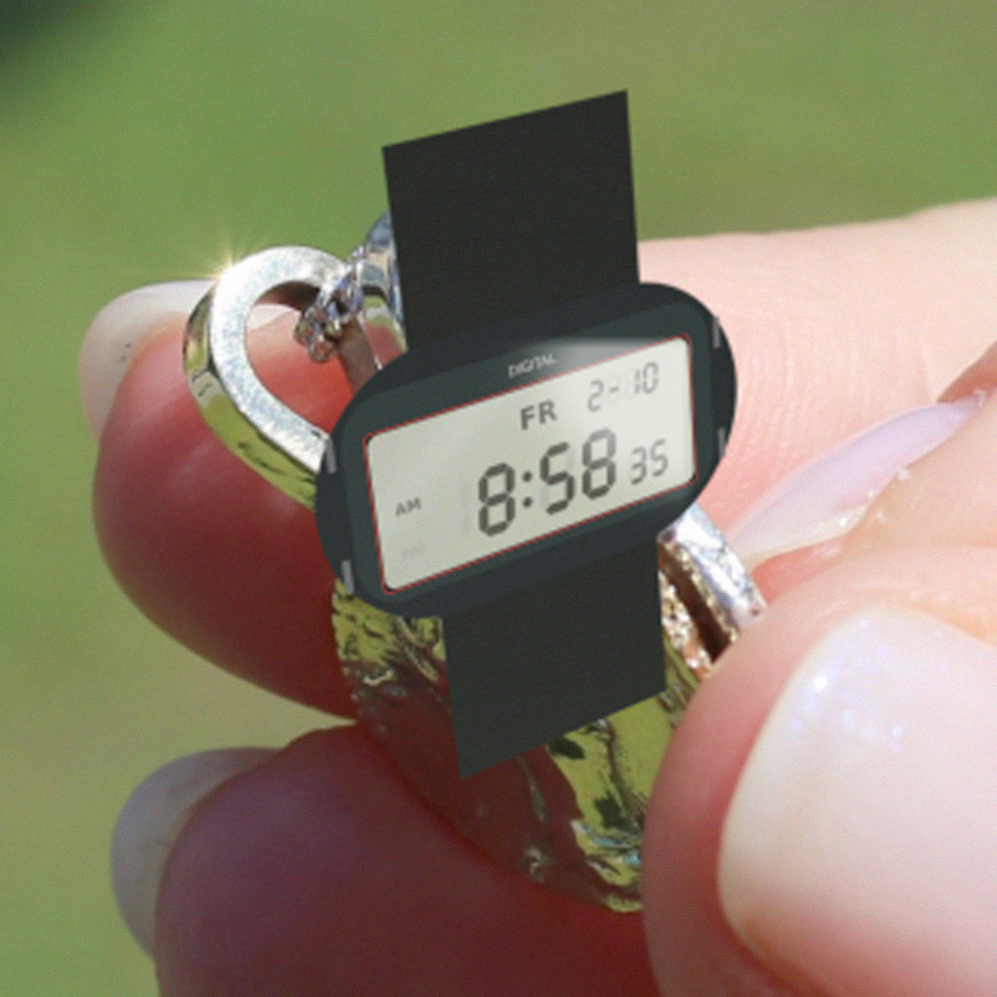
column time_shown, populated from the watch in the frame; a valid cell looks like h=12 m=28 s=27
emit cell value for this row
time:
h=8 m=58 s=35
